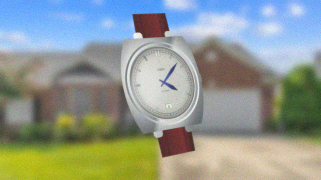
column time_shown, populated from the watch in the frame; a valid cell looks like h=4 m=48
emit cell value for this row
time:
h=4 m=8
